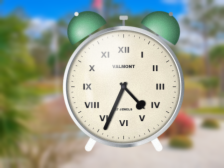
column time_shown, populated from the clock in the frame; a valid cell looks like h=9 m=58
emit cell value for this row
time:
h=4 m=34
